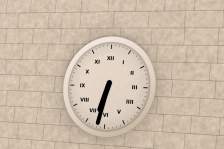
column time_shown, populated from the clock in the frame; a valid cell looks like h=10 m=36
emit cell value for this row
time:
h=6 m=32
